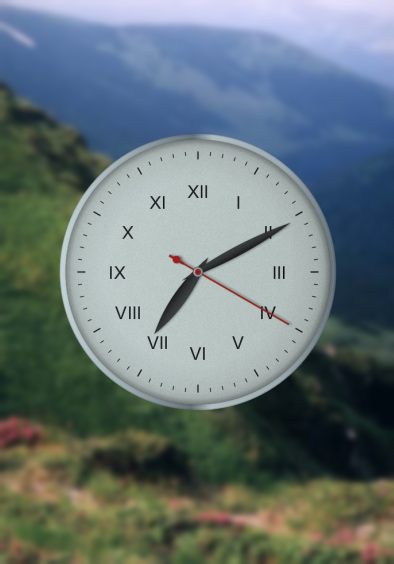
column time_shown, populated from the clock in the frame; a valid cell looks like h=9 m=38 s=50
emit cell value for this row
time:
h=7 m=10 s=20
